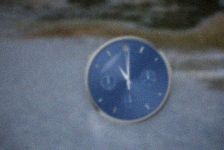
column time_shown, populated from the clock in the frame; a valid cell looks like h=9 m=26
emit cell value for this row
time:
h=11 m=1
